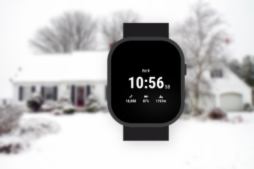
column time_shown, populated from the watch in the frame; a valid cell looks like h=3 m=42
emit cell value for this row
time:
h=10 m=56
